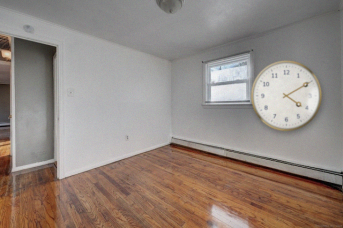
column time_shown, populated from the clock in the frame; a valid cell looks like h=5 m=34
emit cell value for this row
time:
h=4 m=10
